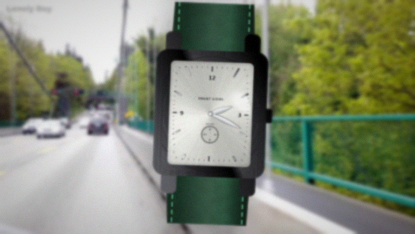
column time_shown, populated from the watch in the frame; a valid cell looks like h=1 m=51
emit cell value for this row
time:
h=2 m=19
